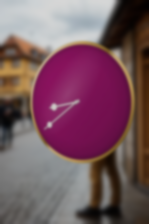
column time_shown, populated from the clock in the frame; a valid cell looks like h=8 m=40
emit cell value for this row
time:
h=8 m=39
